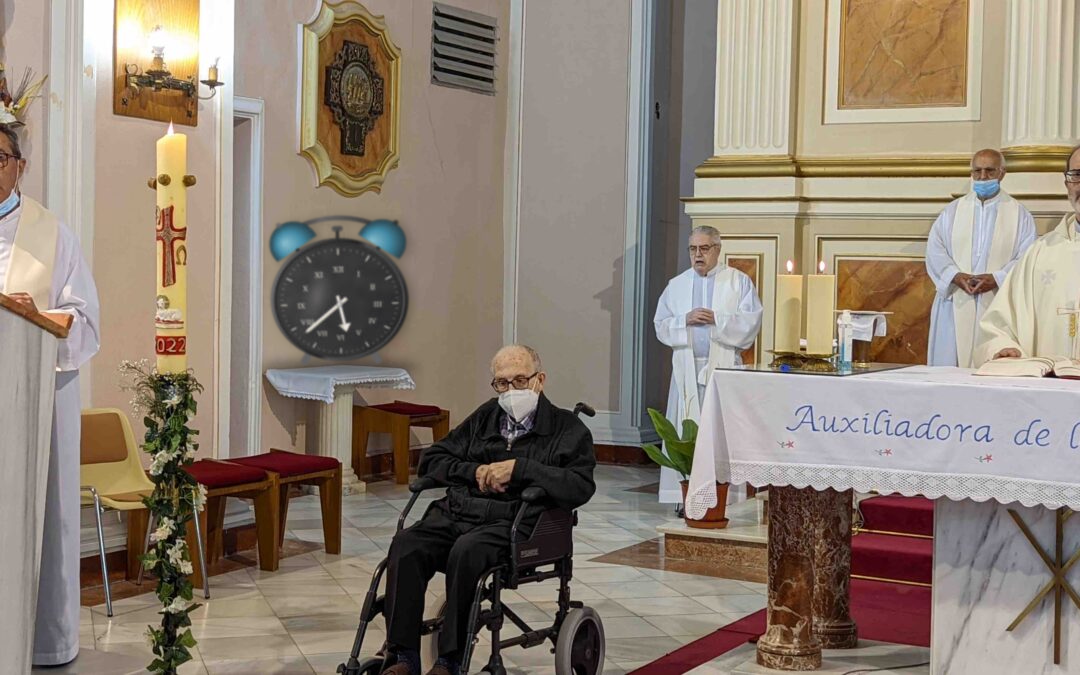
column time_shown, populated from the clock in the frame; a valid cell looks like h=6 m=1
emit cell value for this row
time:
h=5 m=38
